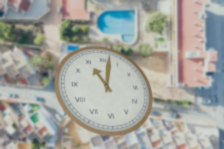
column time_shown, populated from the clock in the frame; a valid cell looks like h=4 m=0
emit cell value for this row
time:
h=11 m=2
